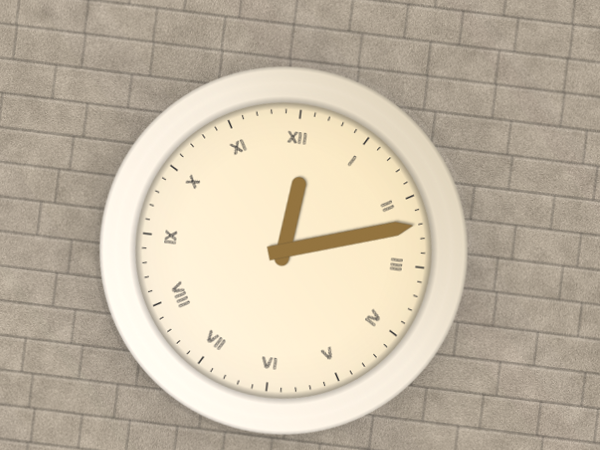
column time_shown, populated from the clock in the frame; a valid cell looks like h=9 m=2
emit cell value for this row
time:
h=12 m=12
